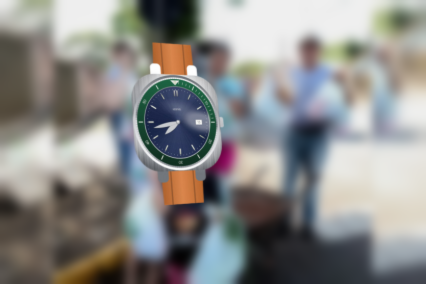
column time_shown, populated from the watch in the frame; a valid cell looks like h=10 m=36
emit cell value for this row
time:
h=7 m=43
